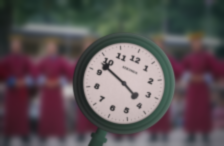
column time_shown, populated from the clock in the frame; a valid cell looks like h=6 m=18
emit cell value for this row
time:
h=3 m=48
